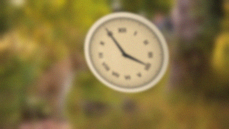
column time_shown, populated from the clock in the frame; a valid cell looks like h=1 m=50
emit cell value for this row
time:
h=3 m=55
